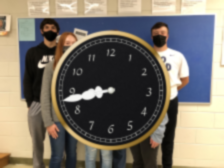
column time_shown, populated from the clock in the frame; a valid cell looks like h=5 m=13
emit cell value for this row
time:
h=8 m=43
